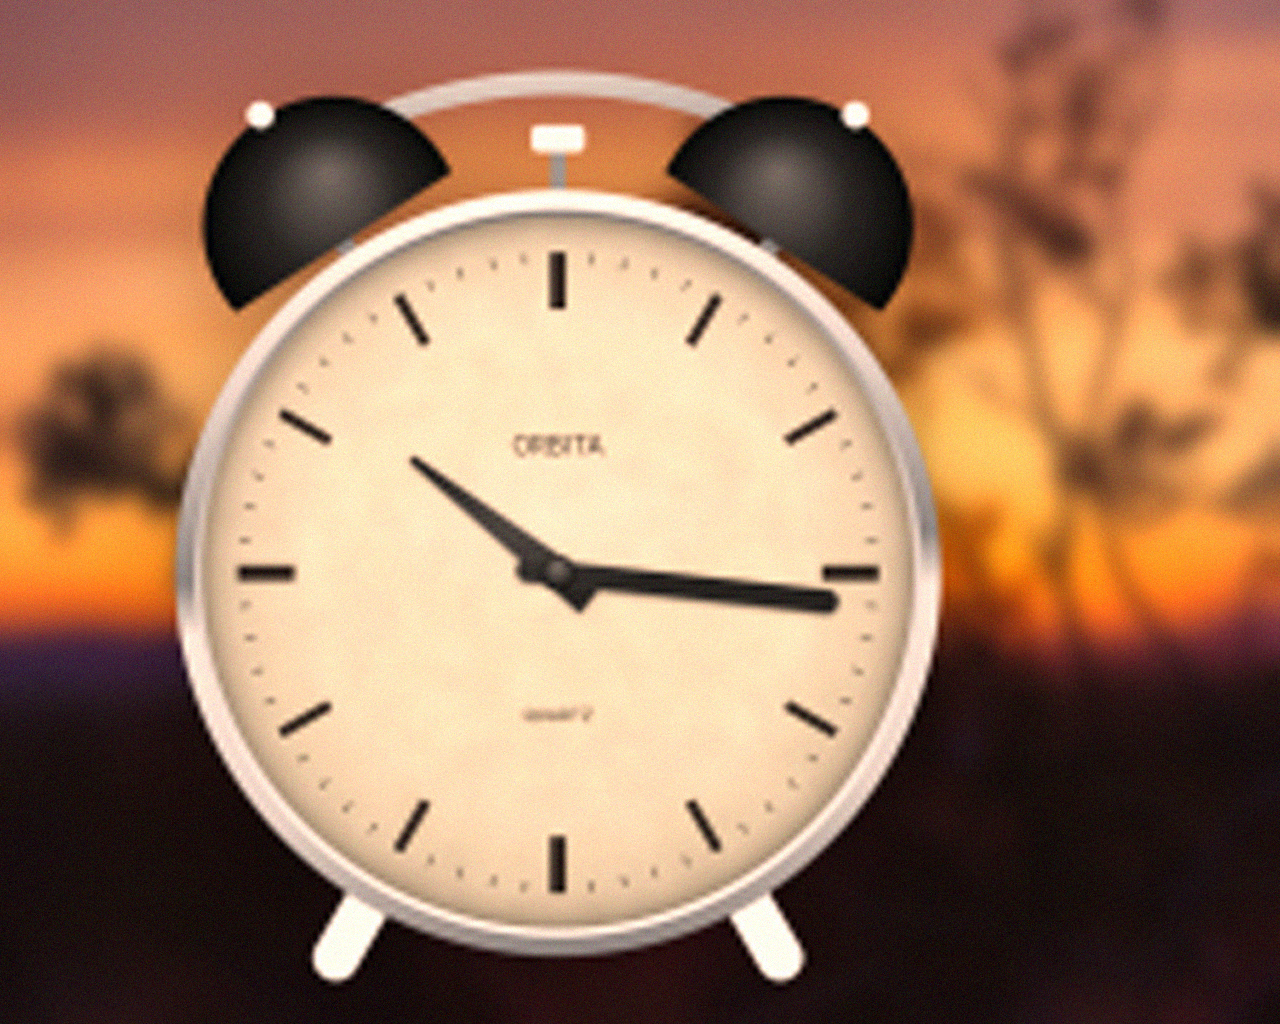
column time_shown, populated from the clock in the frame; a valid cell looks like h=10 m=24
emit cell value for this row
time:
h=10 m=16
